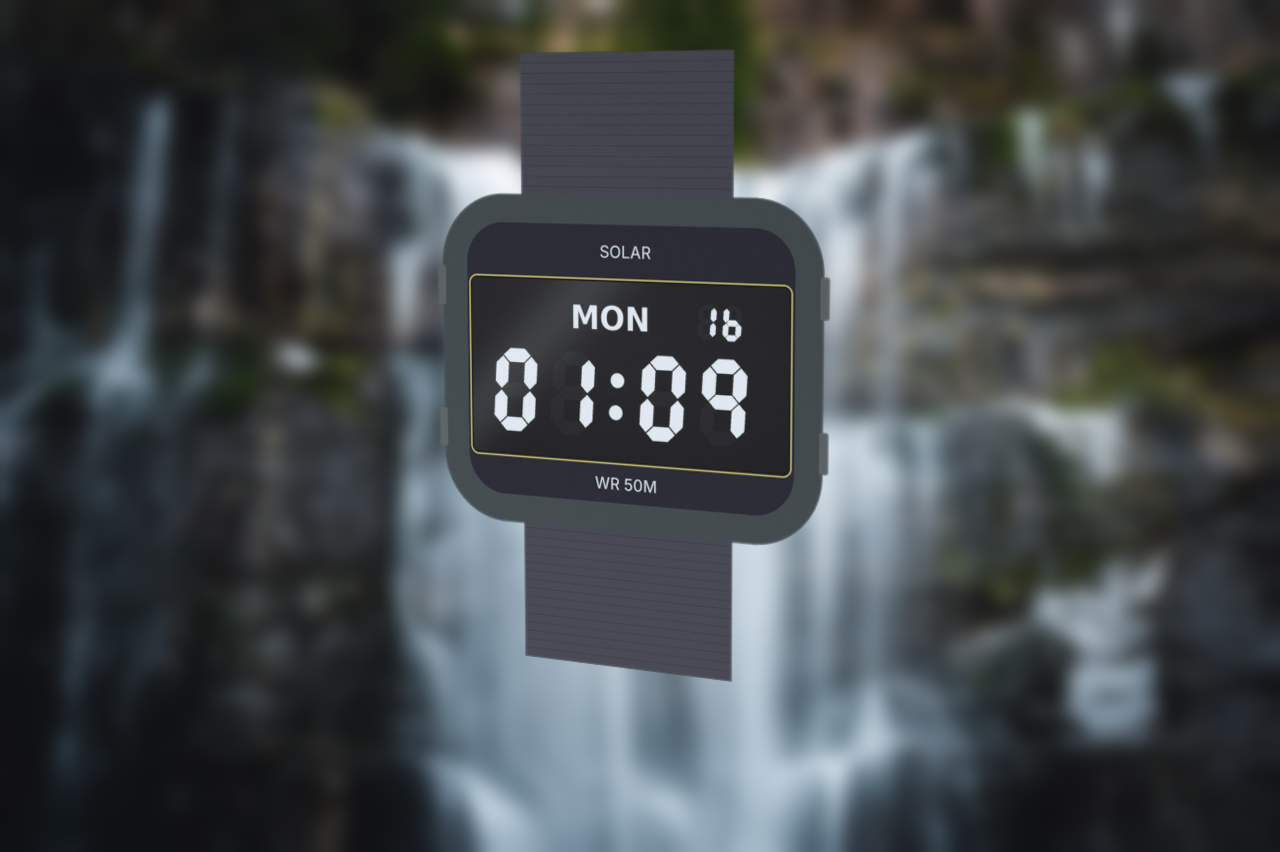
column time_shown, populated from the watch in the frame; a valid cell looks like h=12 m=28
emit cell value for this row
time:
h=1 m=9
